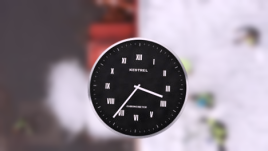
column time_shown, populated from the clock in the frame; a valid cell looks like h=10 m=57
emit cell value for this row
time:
h=3 m=36
